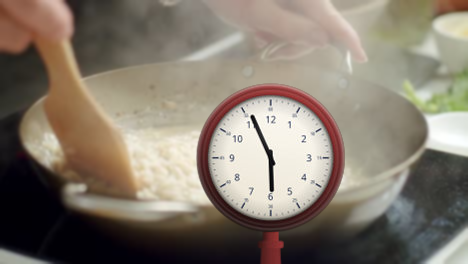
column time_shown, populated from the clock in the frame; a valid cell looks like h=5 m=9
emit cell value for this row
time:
h=5 m=56
